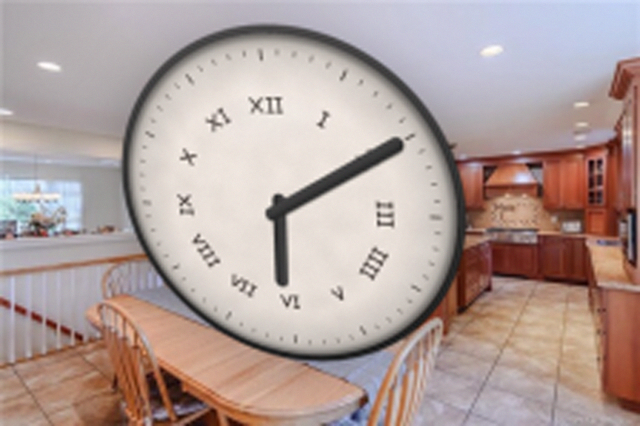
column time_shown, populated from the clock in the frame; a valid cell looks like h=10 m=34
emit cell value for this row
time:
h=6 m=10
